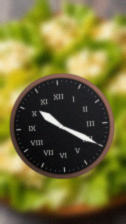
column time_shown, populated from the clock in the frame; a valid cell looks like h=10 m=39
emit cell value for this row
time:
h=10 m=20
